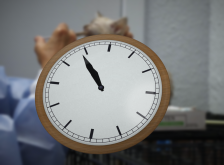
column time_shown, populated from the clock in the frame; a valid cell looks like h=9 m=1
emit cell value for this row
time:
h=10 m=54
